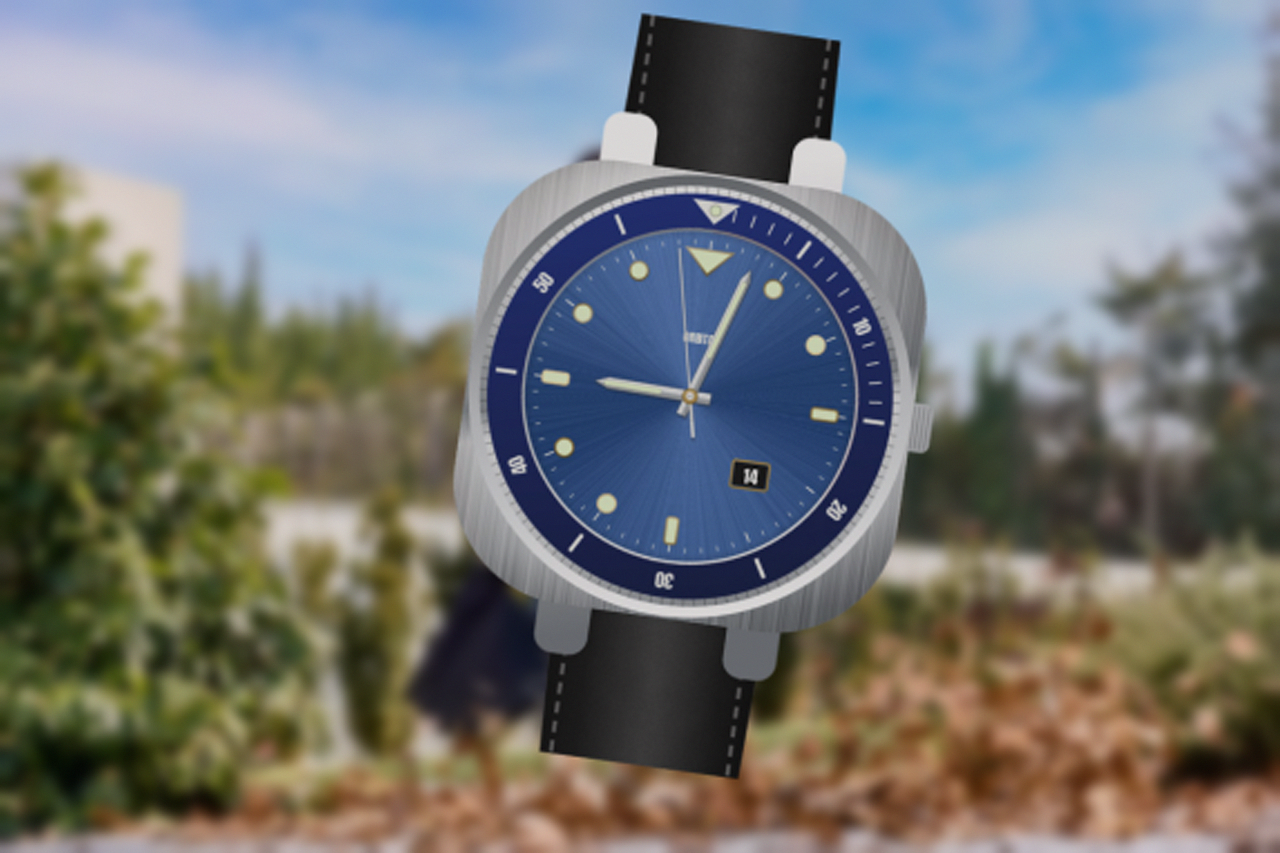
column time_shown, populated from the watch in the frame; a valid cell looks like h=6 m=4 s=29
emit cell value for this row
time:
h=9 m=2 s=58
